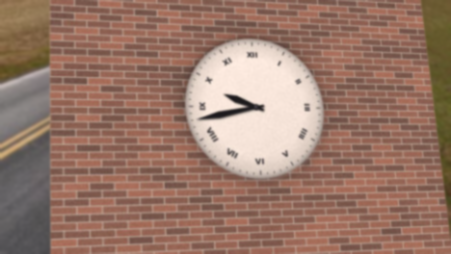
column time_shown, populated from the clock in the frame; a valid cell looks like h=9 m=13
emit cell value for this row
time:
h=9 m=43
